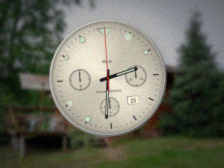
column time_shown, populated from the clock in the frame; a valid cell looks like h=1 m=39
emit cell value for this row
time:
h=2 m=31
